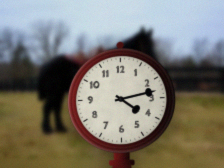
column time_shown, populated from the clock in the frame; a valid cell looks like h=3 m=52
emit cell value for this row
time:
h=4 m=13
